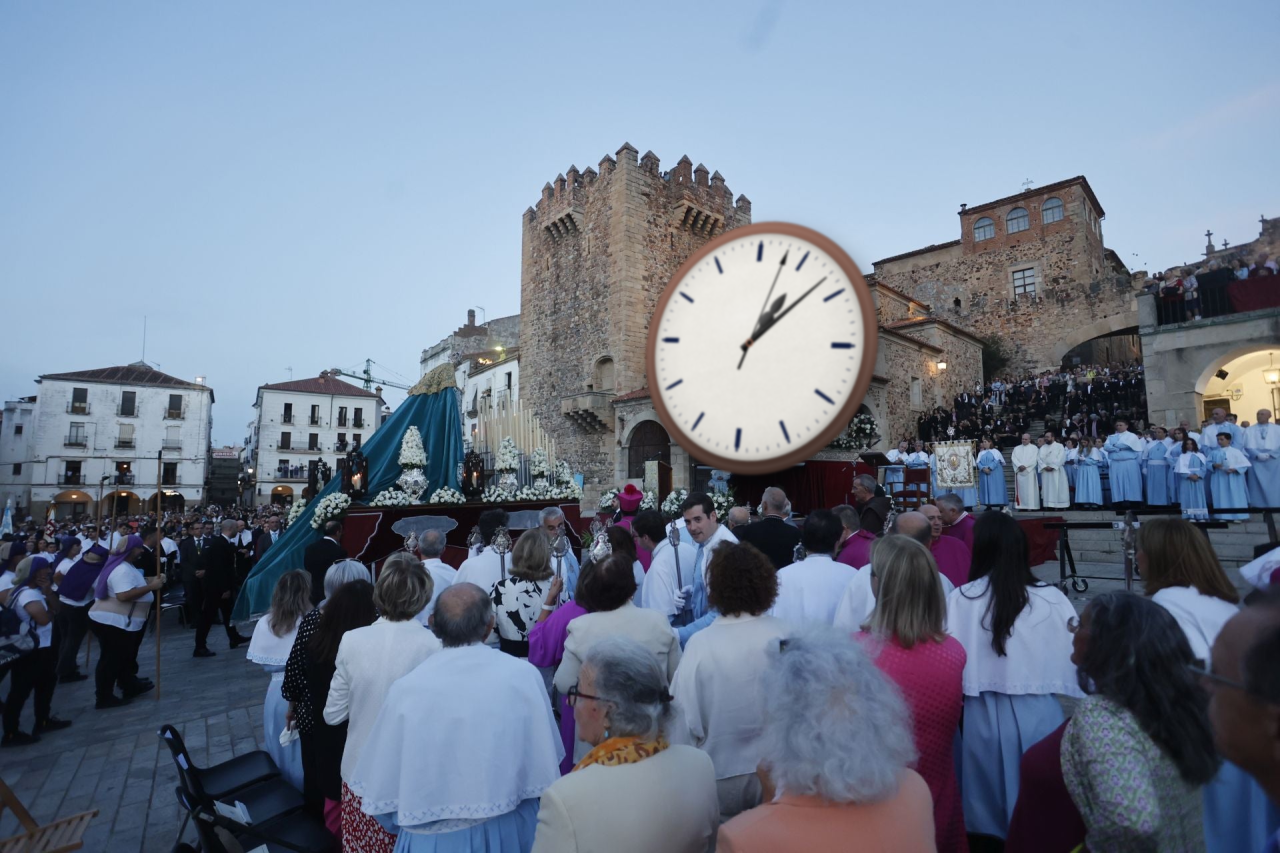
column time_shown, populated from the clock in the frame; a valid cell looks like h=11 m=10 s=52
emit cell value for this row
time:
h=1 m=8 s=3
